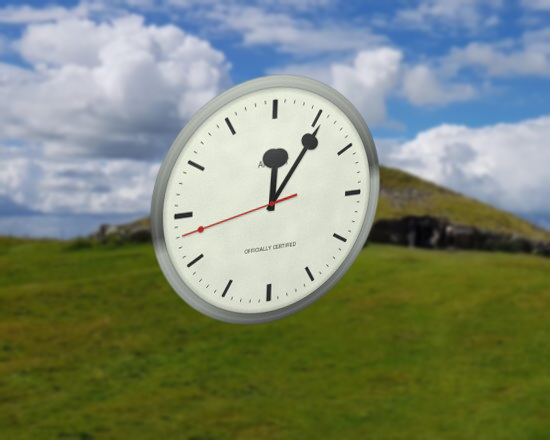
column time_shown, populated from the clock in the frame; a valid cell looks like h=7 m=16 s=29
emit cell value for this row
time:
h=12 m=5 s=43
